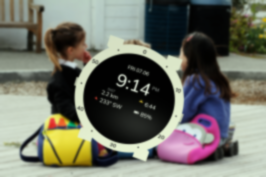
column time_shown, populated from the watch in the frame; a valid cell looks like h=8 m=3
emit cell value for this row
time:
h=9 m=14
